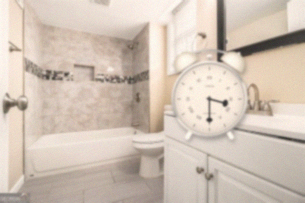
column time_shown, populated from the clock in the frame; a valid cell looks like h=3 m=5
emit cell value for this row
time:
h=3 m=30
